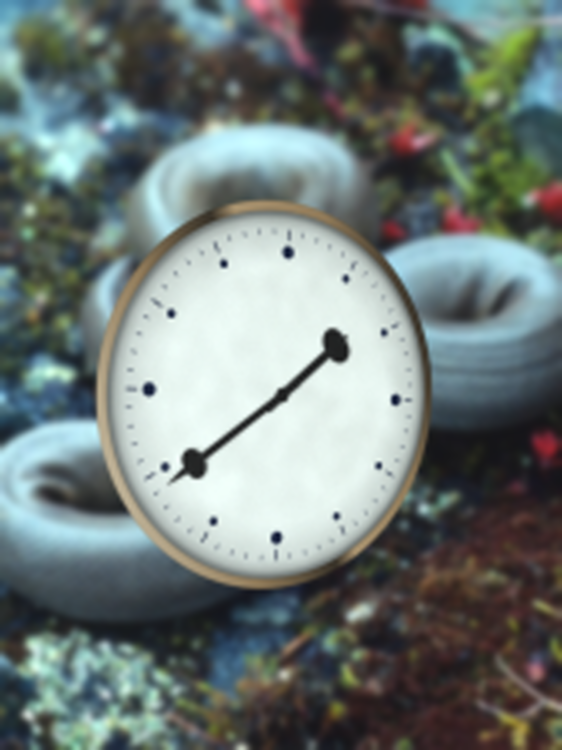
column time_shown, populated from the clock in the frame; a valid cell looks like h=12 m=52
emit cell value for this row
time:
h=1 m=39
